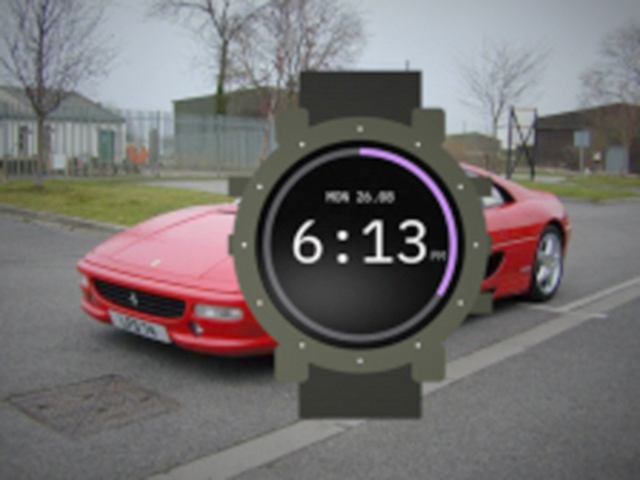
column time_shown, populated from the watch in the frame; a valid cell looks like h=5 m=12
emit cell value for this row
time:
h=6 m=13
